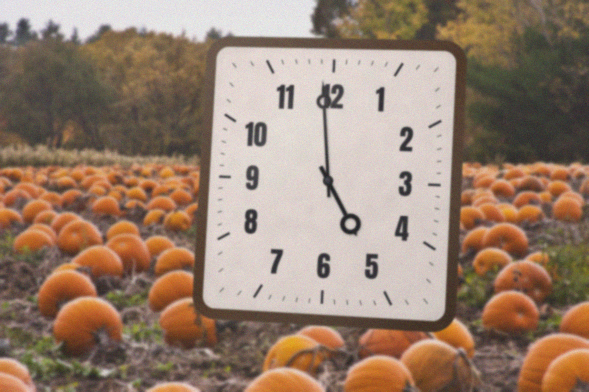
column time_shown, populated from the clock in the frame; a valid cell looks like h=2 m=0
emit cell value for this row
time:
h=4 m=59
